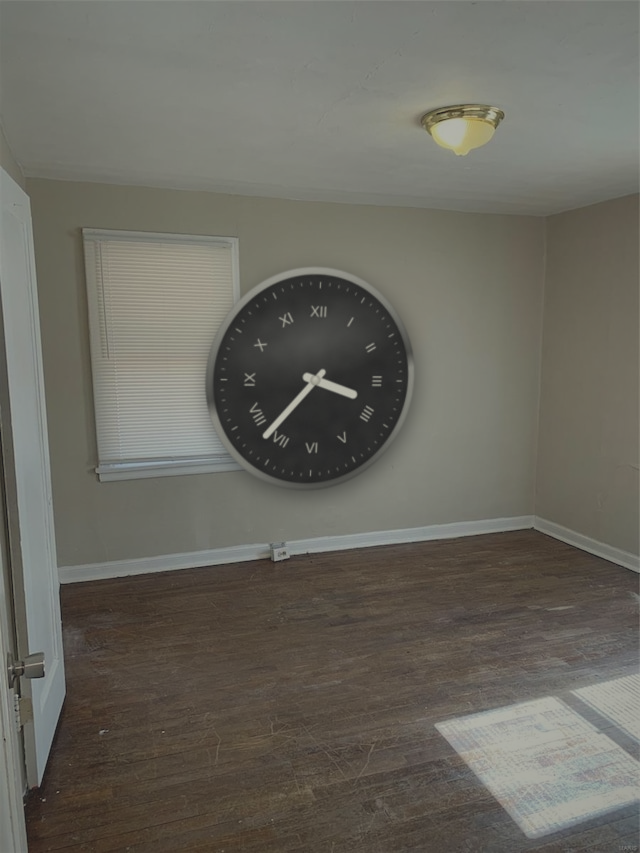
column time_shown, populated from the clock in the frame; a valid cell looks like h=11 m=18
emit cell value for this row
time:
h=3 m=37
